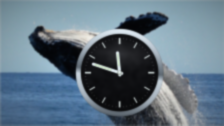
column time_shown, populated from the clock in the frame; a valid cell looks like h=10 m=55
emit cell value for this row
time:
h=11 m=48
